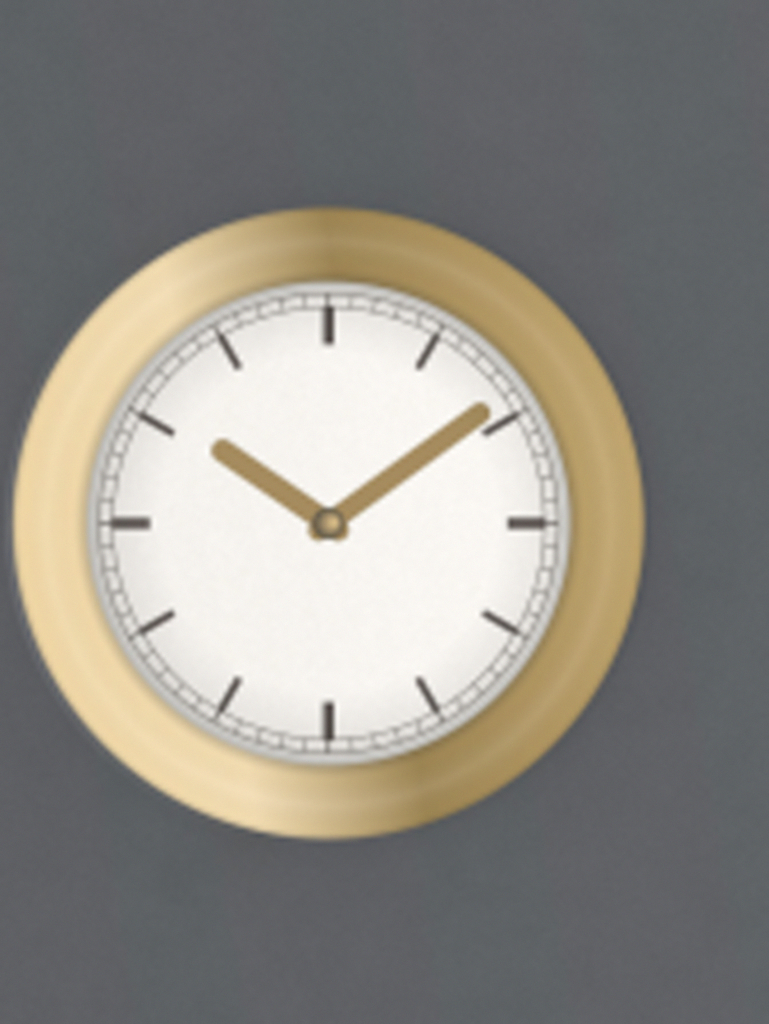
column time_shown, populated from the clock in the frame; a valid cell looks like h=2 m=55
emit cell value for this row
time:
h=10 m=9
